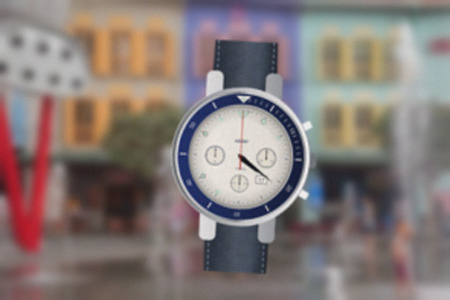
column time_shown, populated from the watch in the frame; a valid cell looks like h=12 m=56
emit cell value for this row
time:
h=4 m=21
